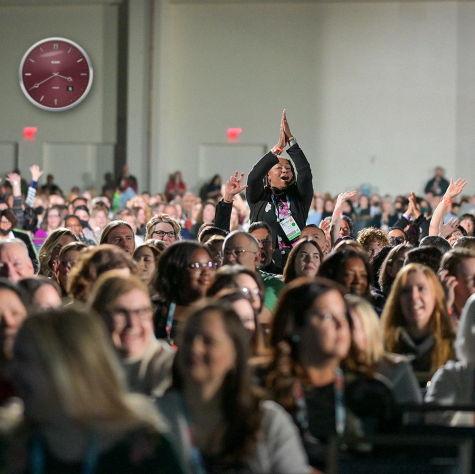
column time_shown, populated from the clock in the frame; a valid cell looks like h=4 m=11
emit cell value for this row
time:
h=3 m=40
